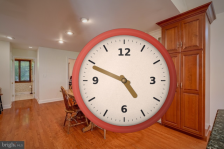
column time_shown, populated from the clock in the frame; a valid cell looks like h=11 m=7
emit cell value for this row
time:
h=4 m=49
